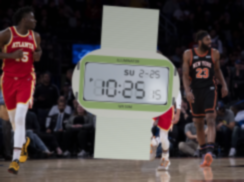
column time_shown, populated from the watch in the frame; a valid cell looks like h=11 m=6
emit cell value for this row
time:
h=10 m=25
